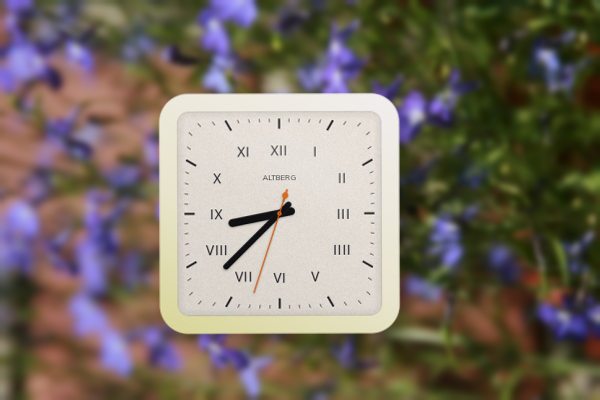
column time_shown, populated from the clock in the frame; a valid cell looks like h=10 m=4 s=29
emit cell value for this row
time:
h=8 m=37 s=33
